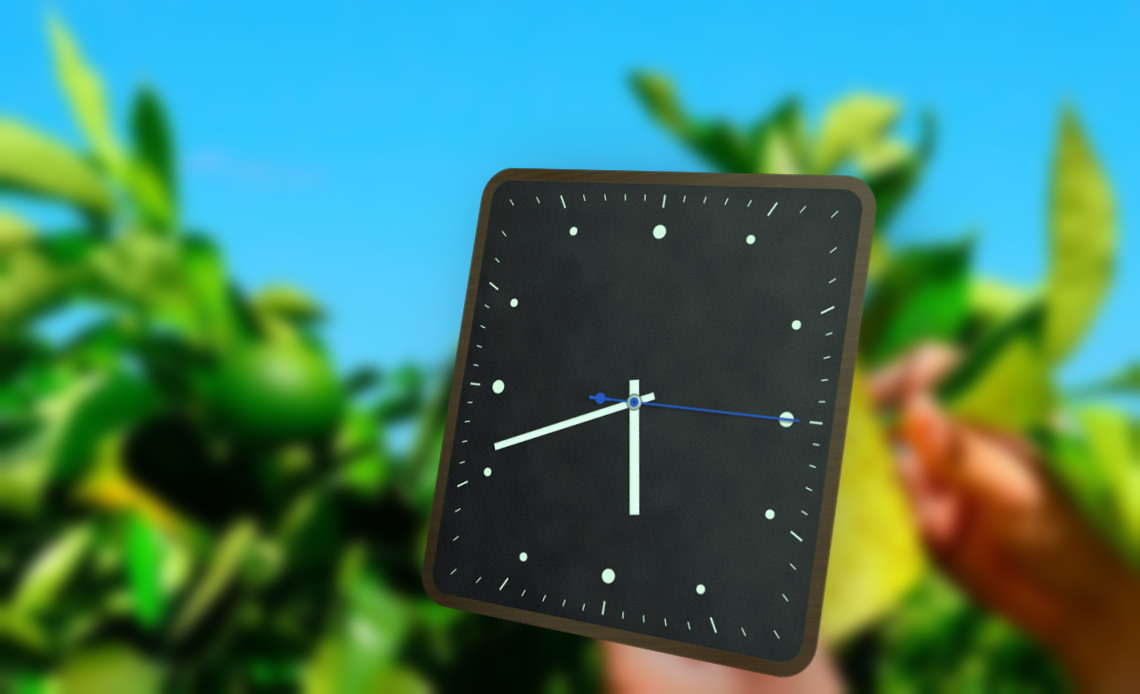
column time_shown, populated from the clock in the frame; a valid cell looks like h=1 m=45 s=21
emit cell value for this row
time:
h=5 m=41 s=15
